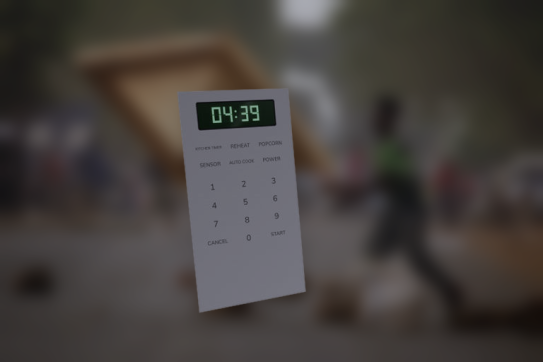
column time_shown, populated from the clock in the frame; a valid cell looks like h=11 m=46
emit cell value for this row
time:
h=4 m=39
